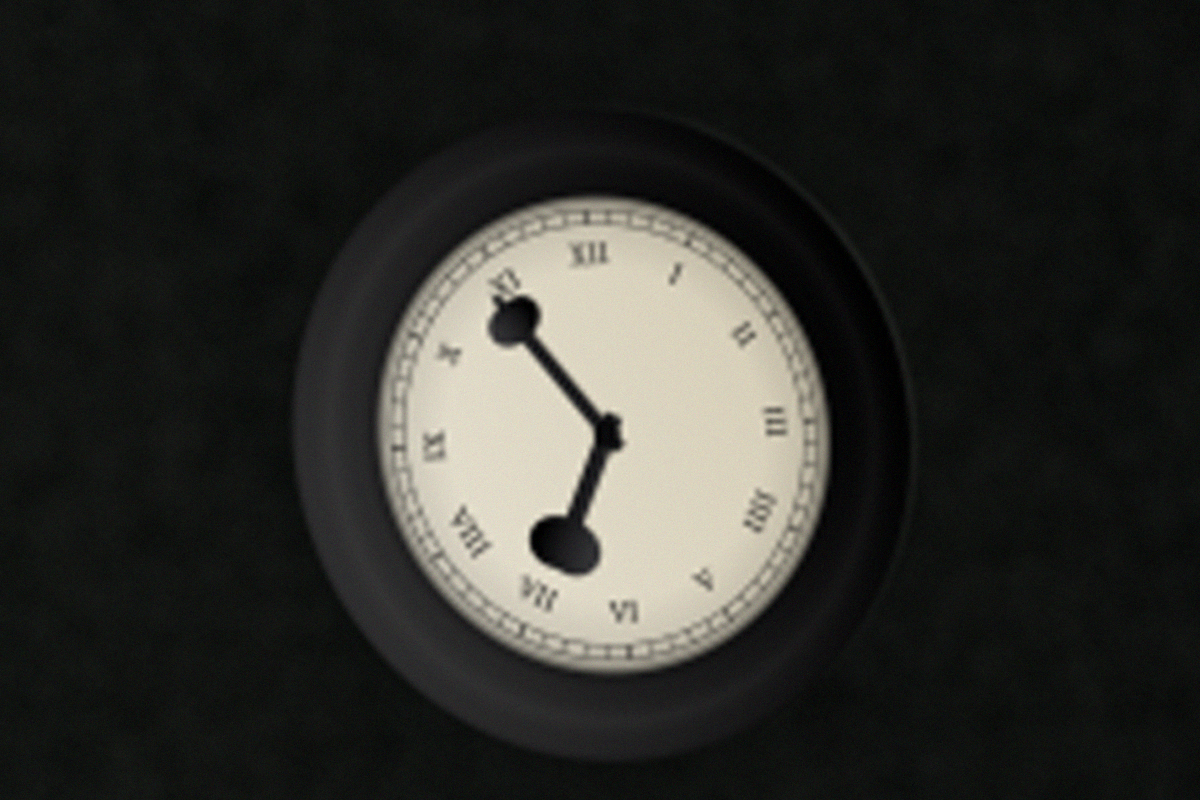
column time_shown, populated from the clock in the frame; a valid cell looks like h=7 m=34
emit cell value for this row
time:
h=6 m=54
